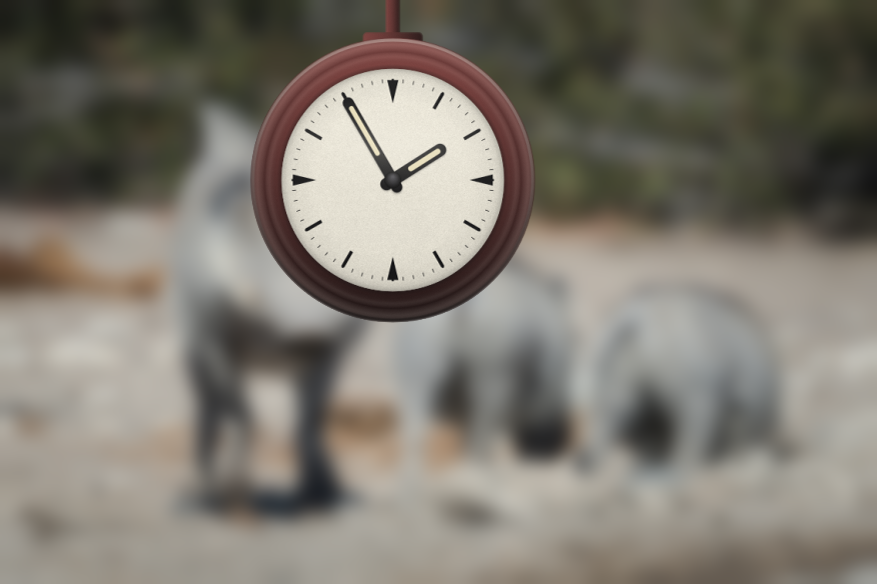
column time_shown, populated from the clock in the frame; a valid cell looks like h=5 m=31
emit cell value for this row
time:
h=1 m=55
